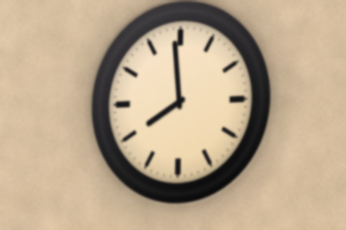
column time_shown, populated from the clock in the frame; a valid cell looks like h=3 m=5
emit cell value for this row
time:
h=7 m=59
